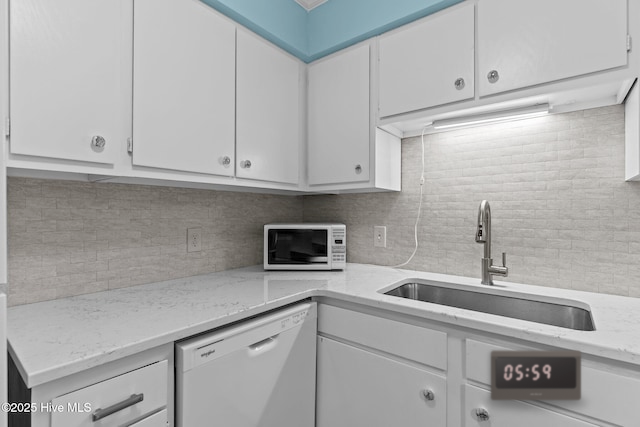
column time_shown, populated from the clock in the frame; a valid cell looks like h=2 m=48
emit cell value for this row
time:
h=5 m=59
